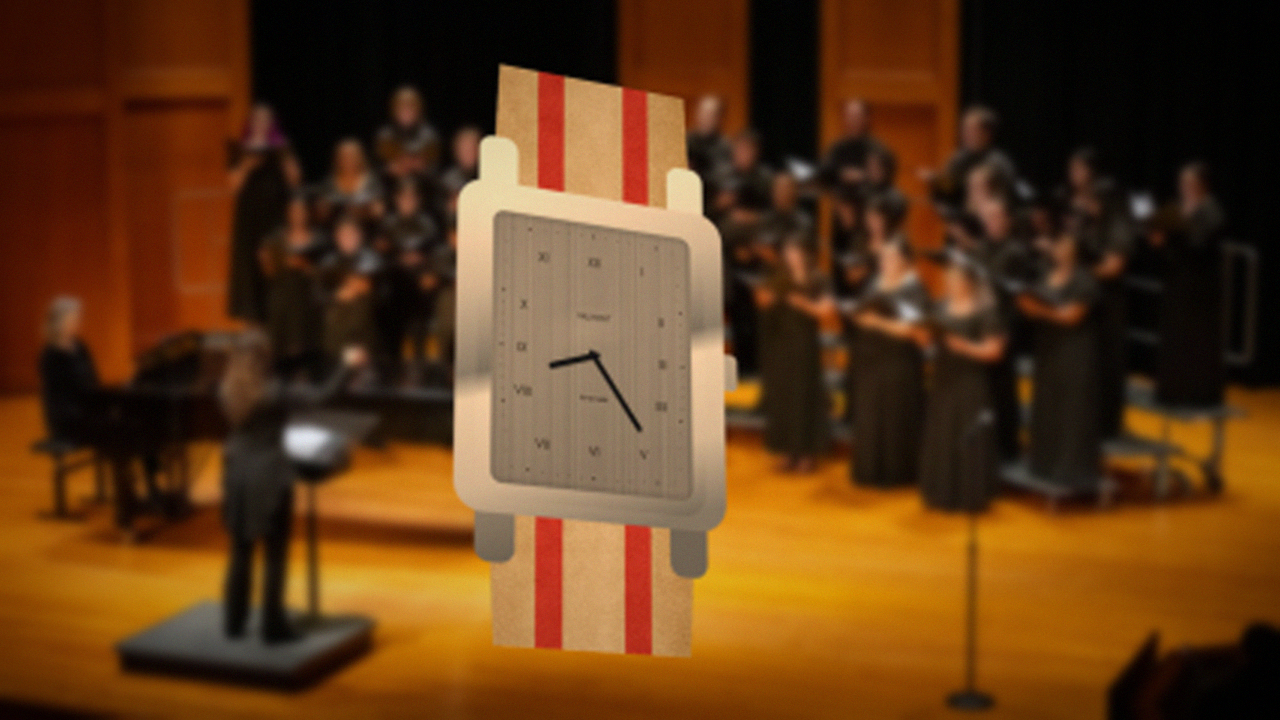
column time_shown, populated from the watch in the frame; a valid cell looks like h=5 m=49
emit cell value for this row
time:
h=8 m=24
